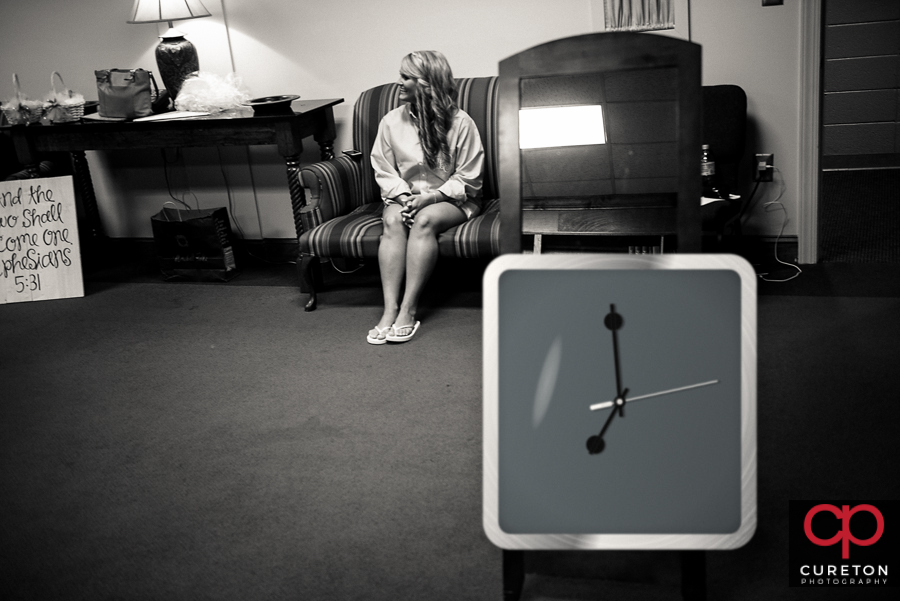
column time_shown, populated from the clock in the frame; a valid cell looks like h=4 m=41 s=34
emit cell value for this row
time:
h=6 m=59 s=13
